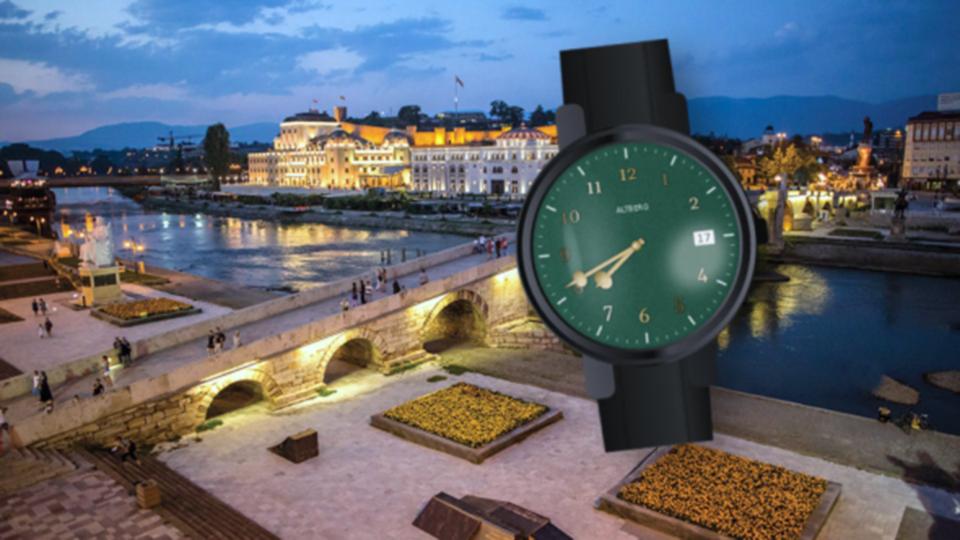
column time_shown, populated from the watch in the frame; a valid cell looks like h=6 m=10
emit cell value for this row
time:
h=7 m=41
